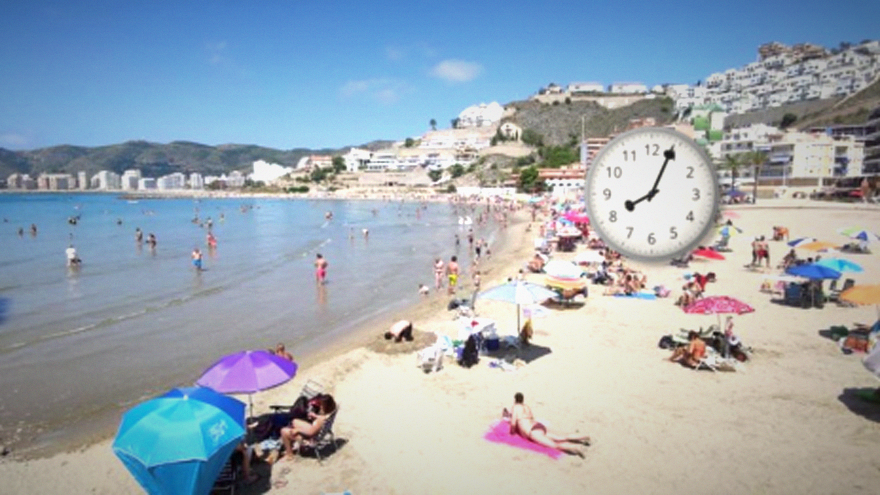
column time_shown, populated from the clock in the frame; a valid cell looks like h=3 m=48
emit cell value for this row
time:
h=8 m=4
